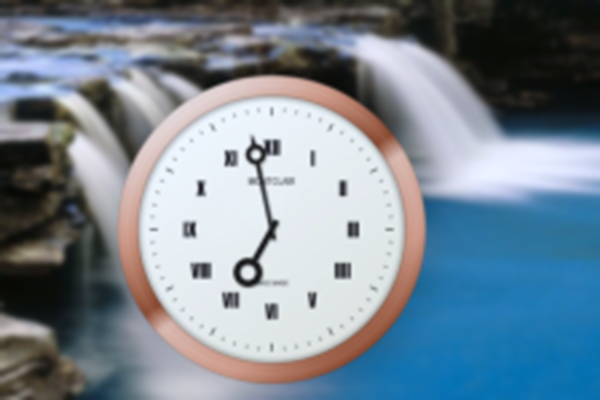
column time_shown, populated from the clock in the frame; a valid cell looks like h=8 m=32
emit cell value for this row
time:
h=6 m=58
